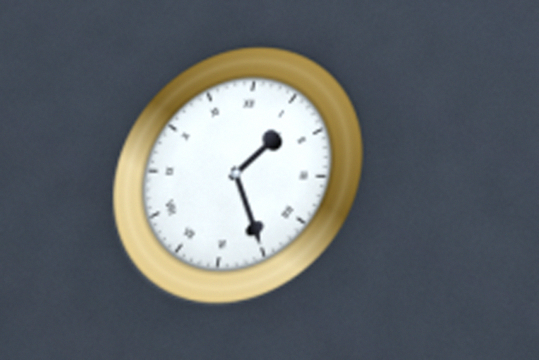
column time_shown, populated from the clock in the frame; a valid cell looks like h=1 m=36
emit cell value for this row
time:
h=1 m=25
